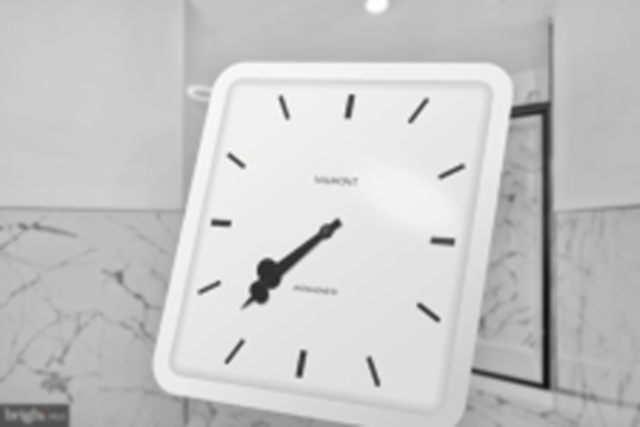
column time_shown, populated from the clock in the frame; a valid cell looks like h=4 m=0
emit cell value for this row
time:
h=7 m=37
